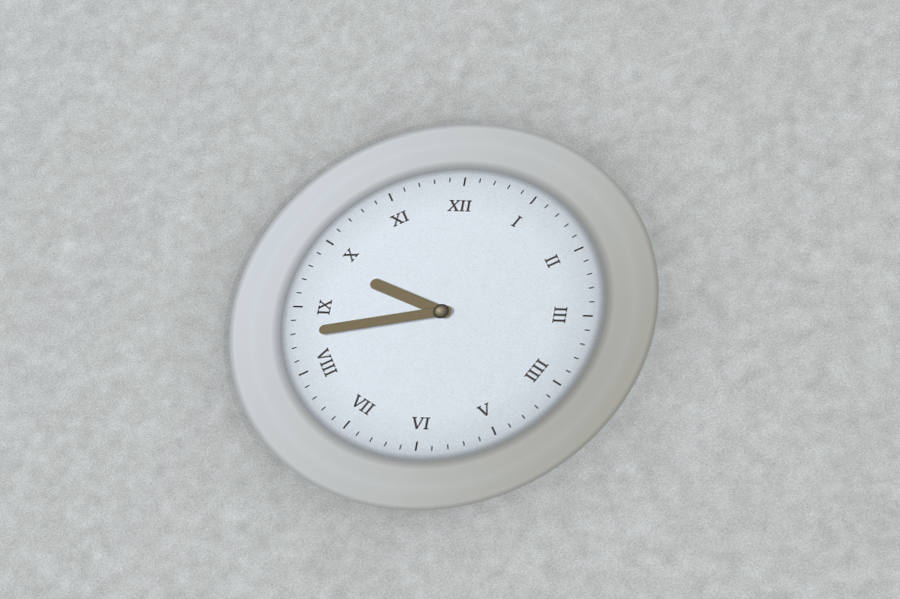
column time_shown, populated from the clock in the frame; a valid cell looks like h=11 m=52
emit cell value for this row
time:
h=9 m=43
